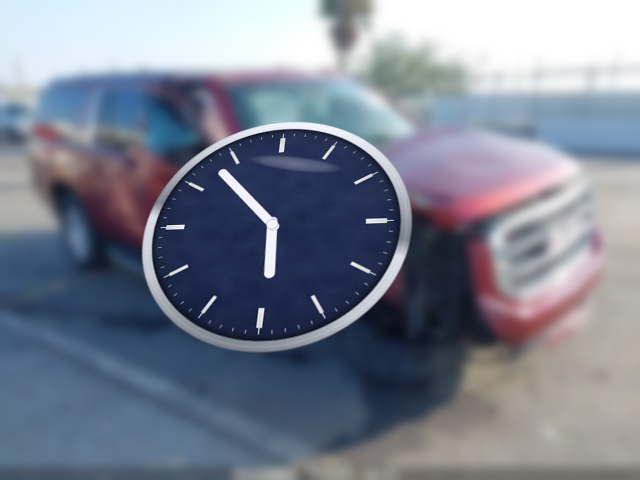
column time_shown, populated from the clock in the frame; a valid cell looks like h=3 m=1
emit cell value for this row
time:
h=5 m=53
